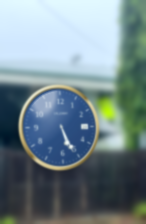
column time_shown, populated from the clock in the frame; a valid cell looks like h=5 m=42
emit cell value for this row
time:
h=5 m=26
